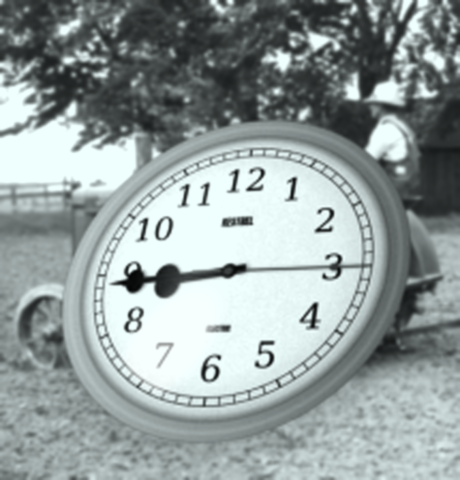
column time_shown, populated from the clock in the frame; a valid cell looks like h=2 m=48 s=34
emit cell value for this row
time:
h=8 m=44 s=15
